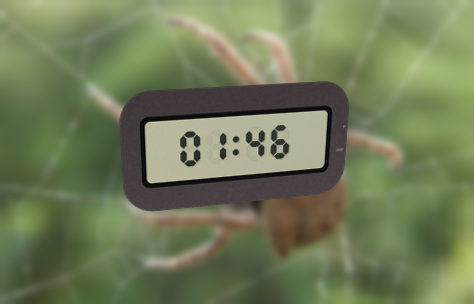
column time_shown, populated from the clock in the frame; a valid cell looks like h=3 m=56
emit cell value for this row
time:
h=1 m=46
